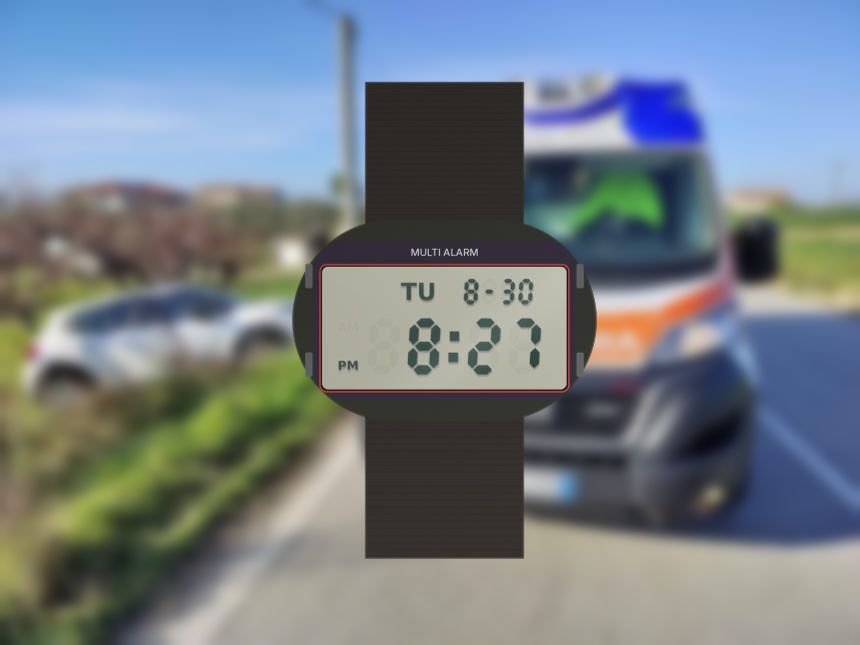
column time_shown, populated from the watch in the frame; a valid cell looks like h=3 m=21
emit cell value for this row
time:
h=8 m=27
